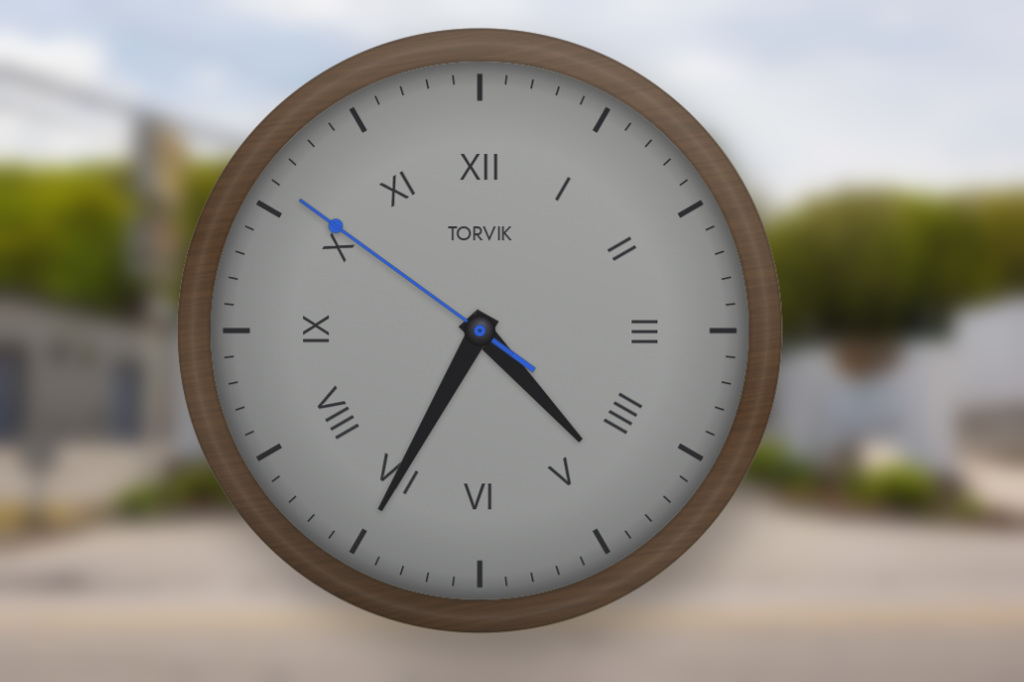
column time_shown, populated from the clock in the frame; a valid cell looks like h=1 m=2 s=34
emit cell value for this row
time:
h=4 m=34 s=51
